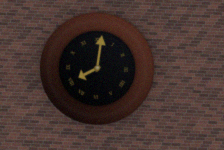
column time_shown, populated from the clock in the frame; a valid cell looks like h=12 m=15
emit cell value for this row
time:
h=8 m=1
